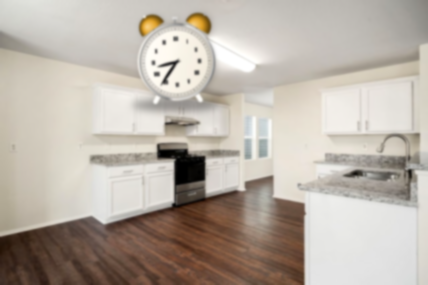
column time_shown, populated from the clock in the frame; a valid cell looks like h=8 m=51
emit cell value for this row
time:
h=8 m=36
